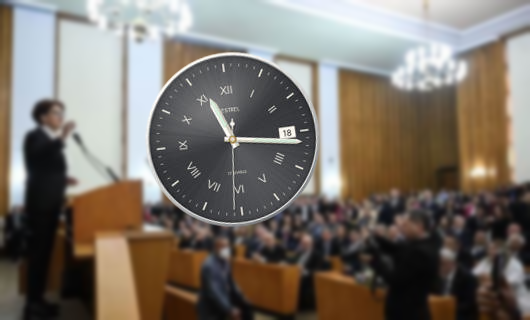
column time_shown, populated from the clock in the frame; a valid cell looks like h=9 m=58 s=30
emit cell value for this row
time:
h=11 m=16 s=31
